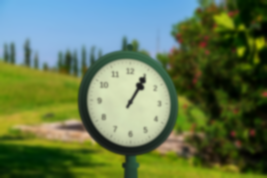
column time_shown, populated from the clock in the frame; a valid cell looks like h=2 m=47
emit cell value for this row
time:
h=1 m=5
